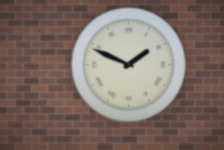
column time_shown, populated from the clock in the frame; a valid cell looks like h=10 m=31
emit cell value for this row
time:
h=1 m=49
